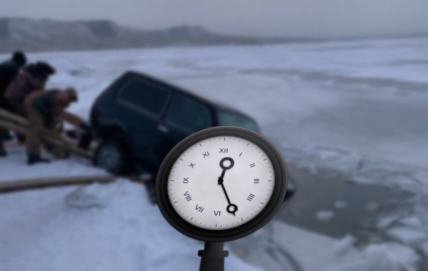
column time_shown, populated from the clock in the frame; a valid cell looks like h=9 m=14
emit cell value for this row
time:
h=12 m=26
